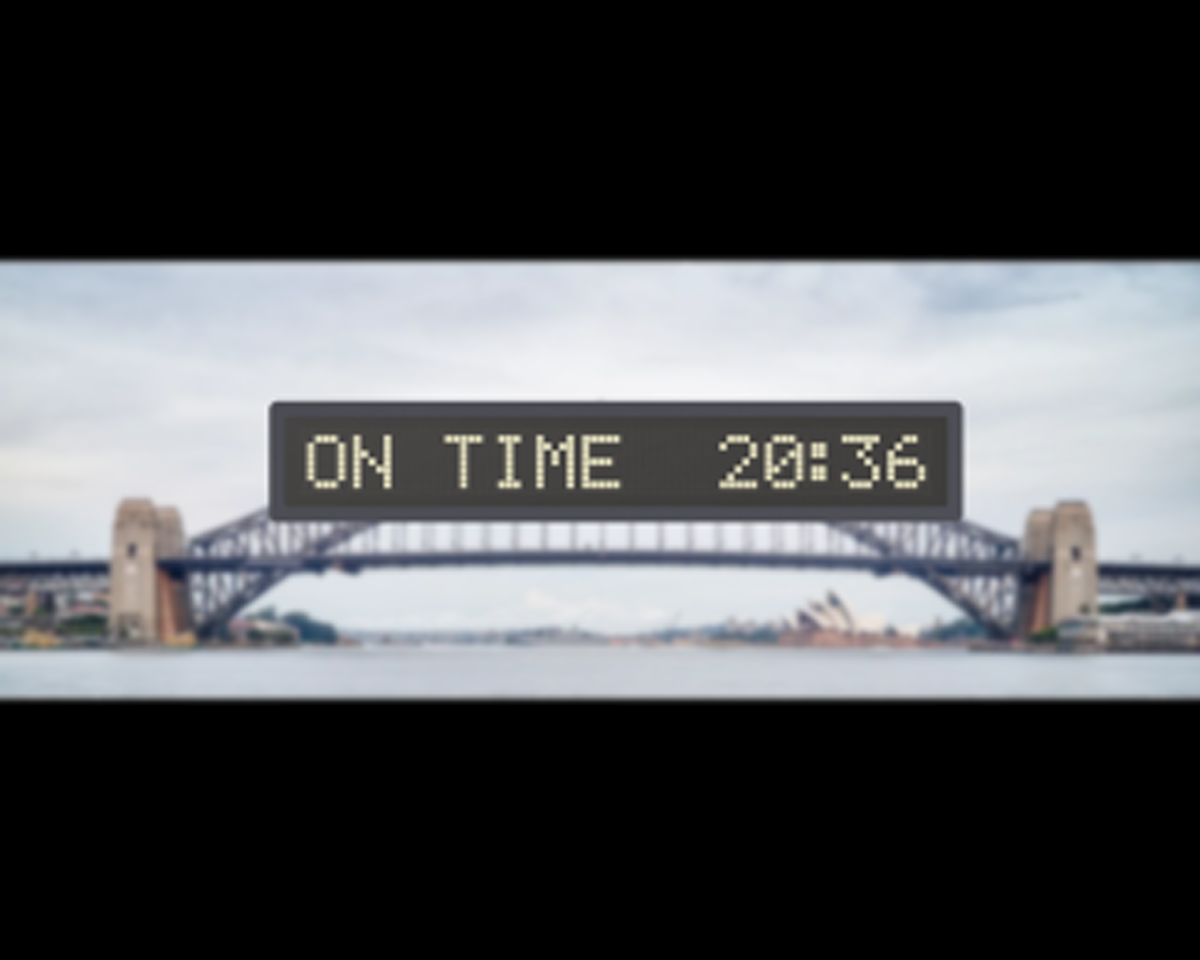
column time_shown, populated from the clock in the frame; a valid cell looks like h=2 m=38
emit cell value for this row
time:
h=20 m=36
